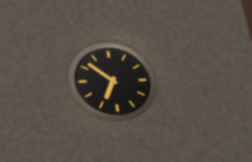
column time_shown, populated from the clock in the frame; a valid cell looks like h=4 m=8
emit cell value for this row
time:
h=6 m=52
